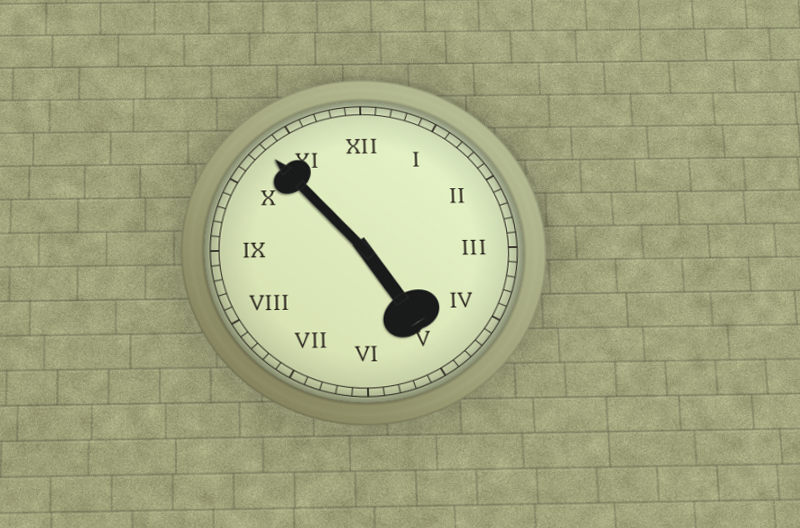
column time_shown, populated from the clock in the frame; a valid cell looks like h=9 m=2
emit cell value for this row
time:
h=4 m=53
